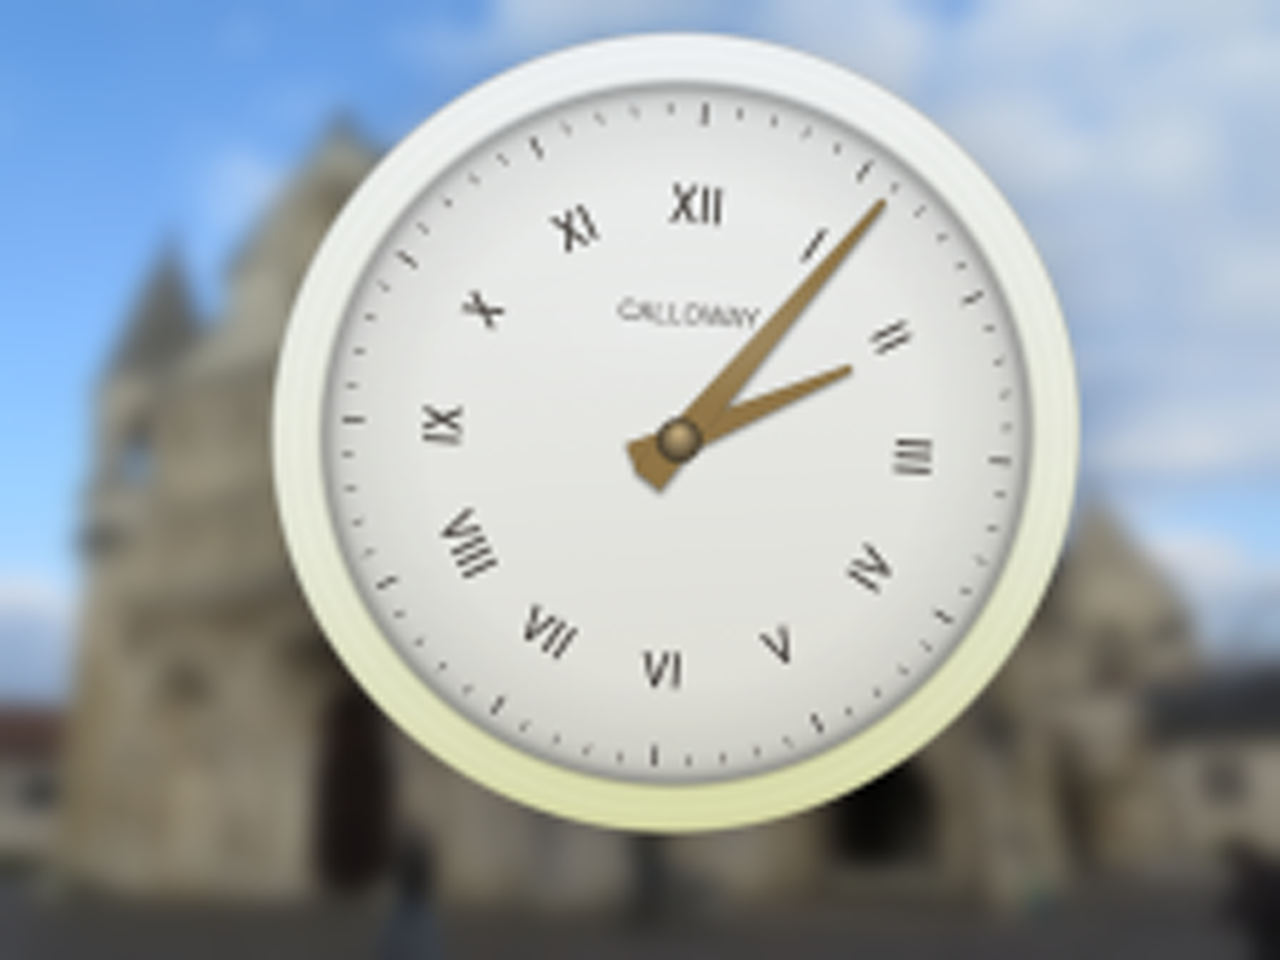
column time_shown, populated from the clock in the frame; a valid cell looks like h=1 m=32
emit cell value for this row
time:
h=2 m=6
